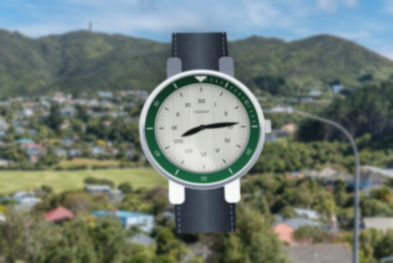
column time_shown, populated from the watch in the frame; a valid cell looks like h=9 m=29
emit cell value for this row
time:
h=8 m=14
